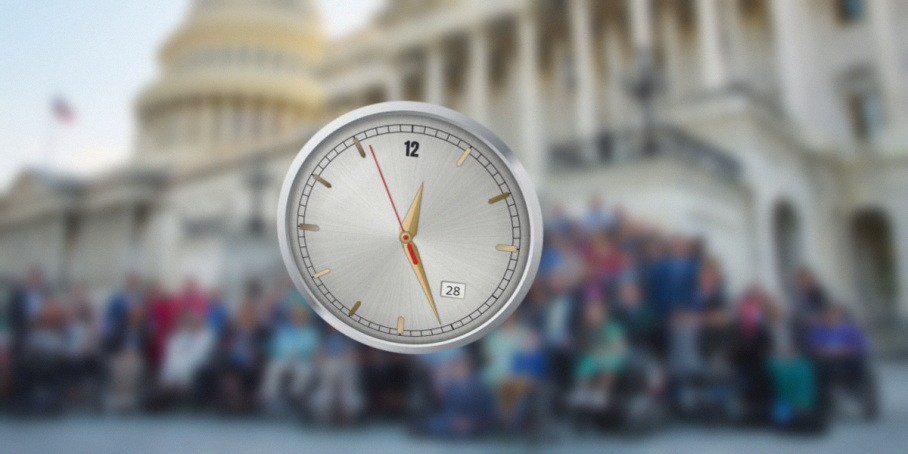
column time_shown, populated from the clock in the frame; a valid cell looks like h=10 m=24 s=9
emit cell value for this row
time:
h=12 m=25 s=56
